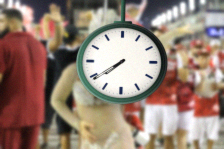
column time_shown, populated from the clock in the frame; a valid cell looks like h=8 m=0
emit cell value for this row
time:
h=7 m=39
